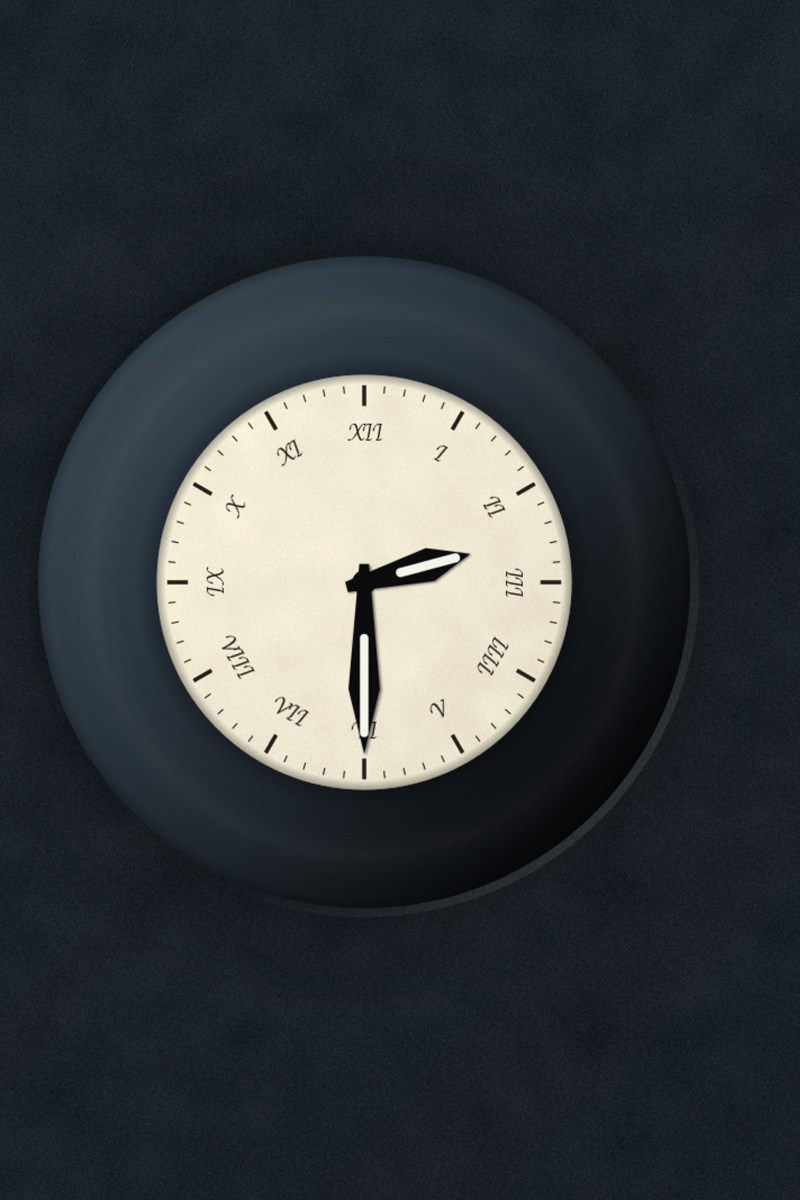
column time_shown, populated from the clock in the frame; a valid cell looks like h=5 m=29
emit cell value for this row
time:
h=2 m=30
